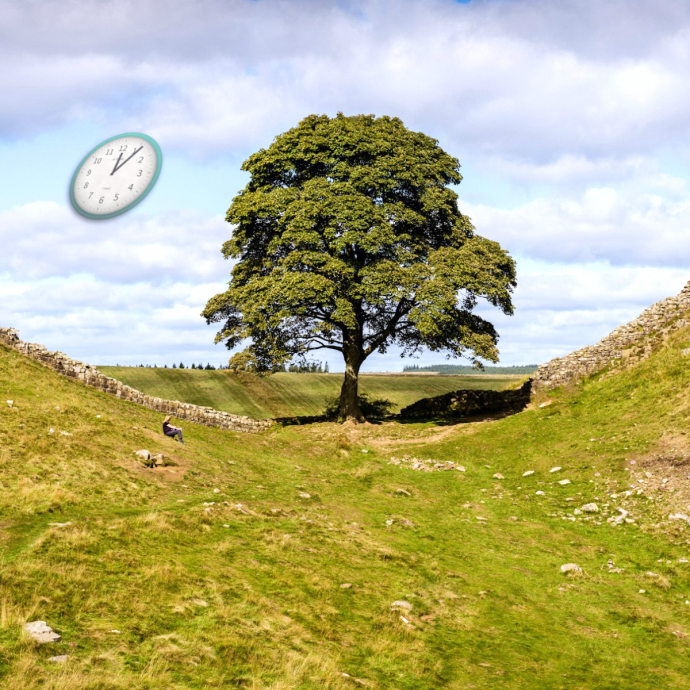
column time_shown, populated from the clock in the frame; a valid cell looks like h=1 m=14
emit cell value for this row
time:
h=12 m=6
